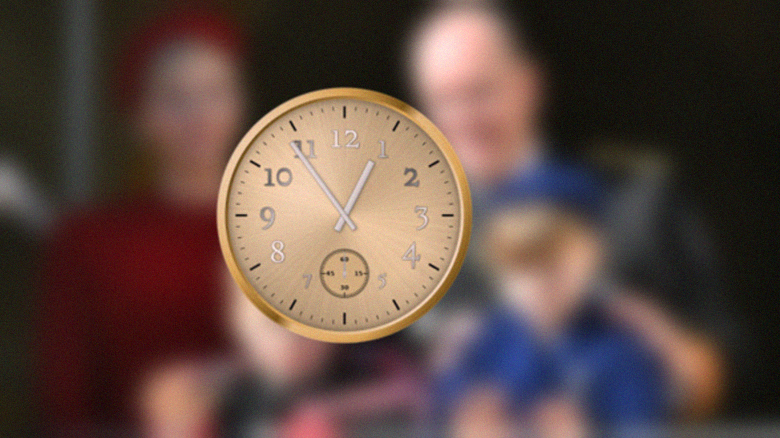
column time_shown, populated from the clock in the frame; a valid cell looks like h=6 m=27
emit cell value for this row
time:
h=12 m=54
